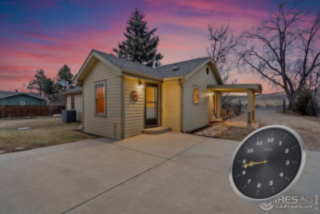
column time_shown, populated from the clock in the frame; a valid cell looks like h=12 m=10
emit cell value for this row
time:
h=8 m=43
